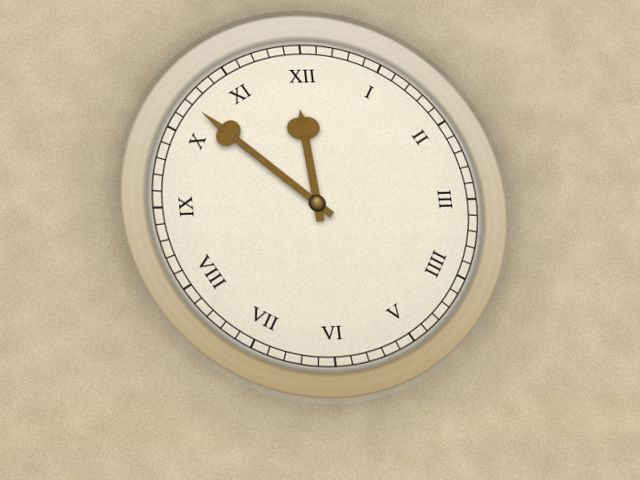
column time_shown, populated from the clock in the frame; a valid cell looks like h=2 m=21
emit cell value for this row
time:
h=11 m=52
